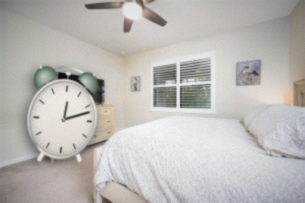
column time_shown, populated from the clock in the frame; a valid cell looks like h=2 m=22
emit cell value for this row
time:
h=12 m=12
